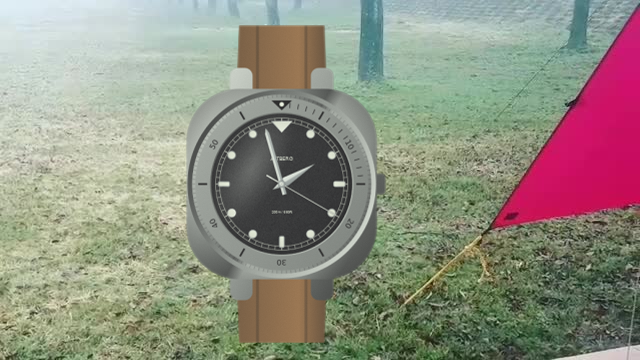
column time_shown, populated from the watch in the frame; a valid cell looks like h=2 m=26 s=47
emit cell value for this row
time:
h=1 m=57 s=20
